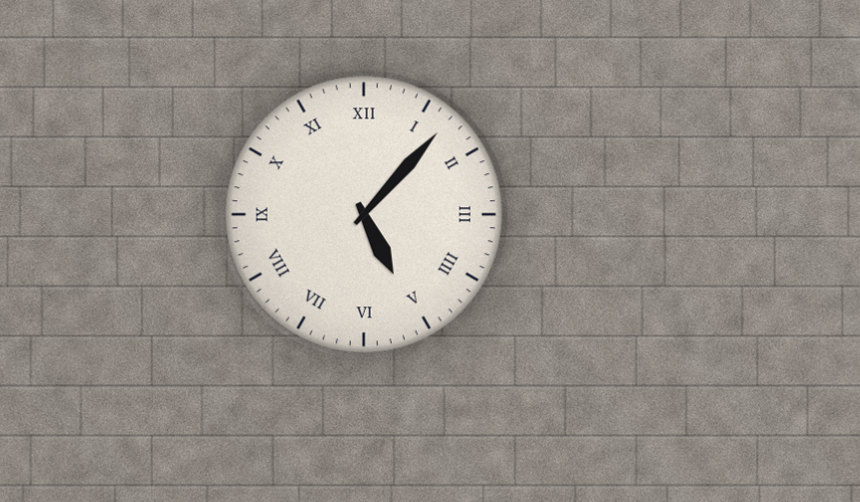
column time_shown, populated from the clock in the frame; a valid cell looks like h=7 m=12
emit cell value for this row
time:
h=5 m=7
